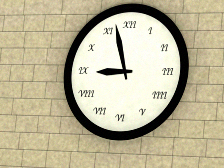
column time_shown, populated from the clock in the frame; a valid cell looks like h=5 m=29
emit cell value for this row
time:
h=8 m=57
